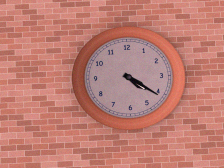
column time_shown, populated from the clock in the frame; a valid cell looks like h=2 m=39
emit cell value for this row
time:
h=4 m=21
